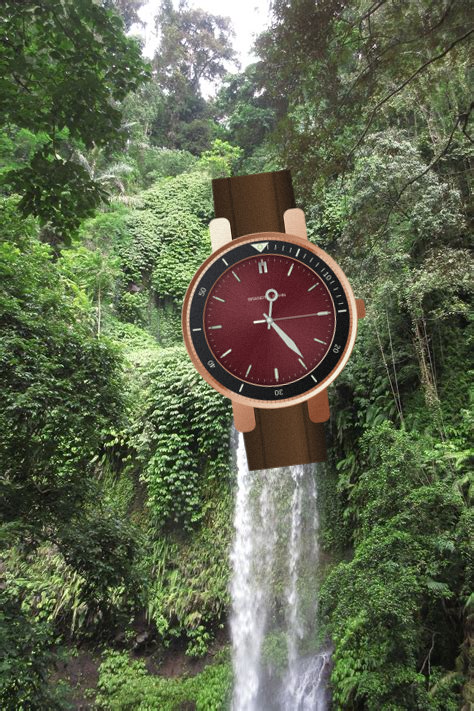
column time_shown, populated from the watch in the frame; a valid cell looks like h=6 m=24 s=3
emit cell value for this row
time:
h=12 m=24 s=15
